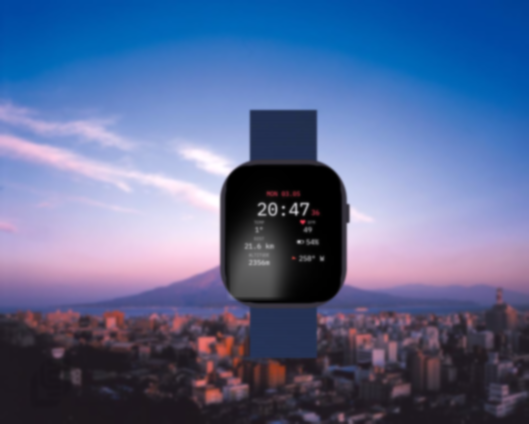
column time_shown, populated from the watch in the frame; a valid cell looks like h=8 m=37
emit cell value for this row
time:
h=20 m=47
